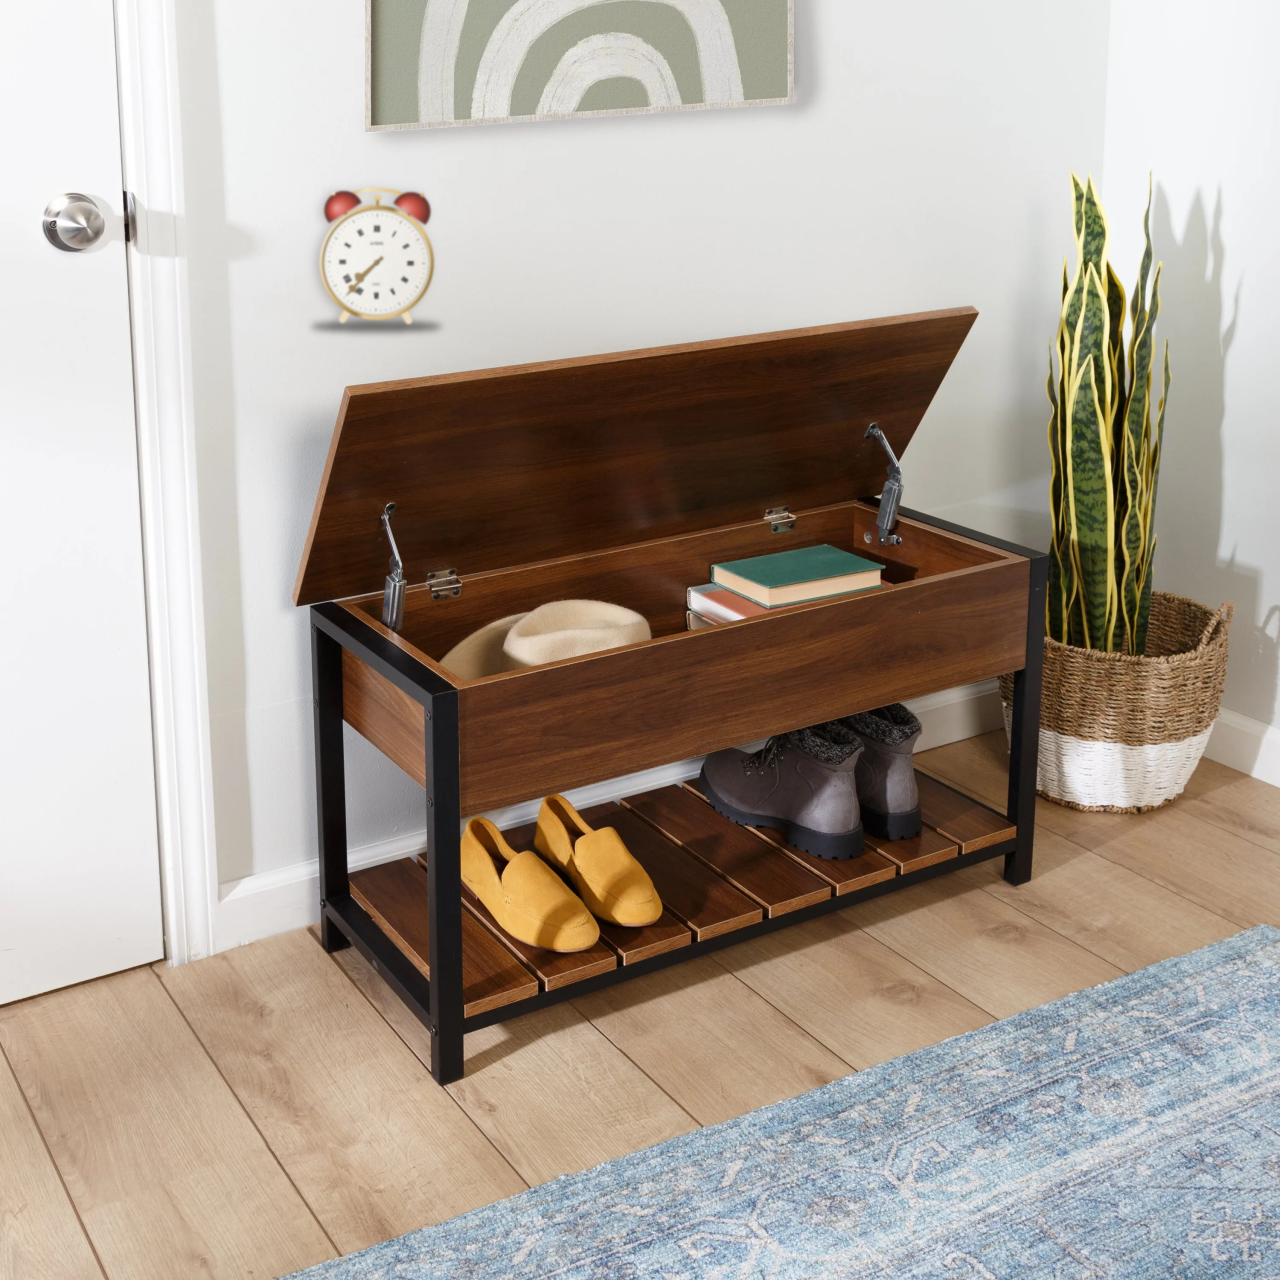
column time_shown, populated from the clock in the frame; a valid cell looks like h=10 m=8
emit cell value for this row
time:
h=7 m=37
